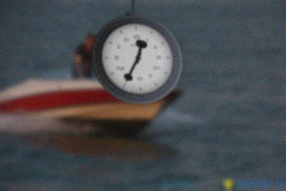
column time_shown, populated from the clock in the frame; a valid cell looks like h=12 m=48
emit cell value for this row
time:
h=12 m=35
